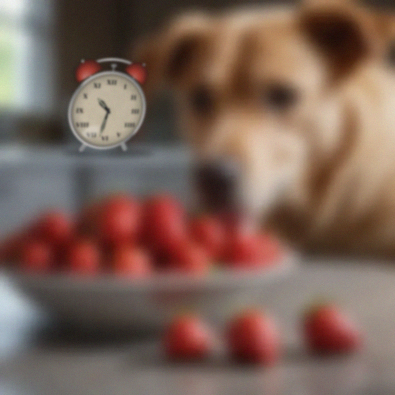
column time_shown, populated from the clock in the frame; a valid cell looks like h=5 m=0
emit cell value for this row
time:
h=10 m=32
